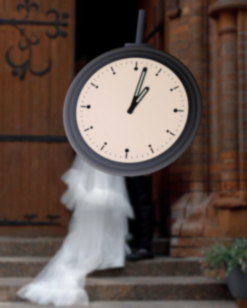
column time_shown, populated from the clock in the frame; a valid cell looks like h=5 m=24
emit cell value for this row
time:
h=1 m=2
